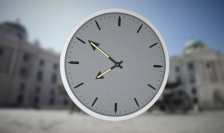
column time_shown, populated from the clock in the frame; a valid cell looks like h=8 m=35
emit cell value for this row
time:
h=7 m=51
